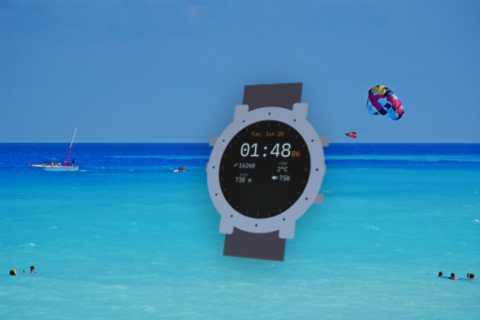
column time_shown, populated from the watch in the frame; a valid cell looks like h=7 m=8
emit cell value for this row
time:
h=1 m=48
